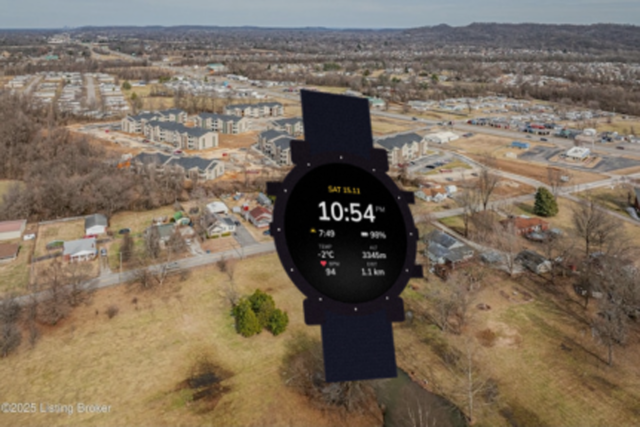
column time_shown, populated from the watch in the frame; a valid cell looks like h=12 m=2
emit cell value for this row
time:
h=10 m=54
